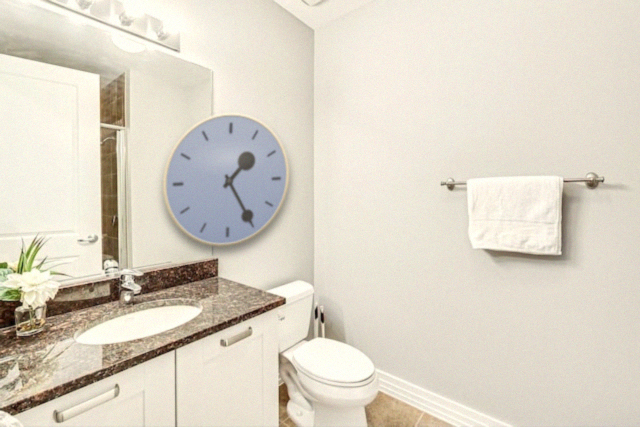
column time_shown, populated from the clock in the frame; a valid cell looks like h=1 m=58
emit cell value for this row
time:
h=1 m=25
